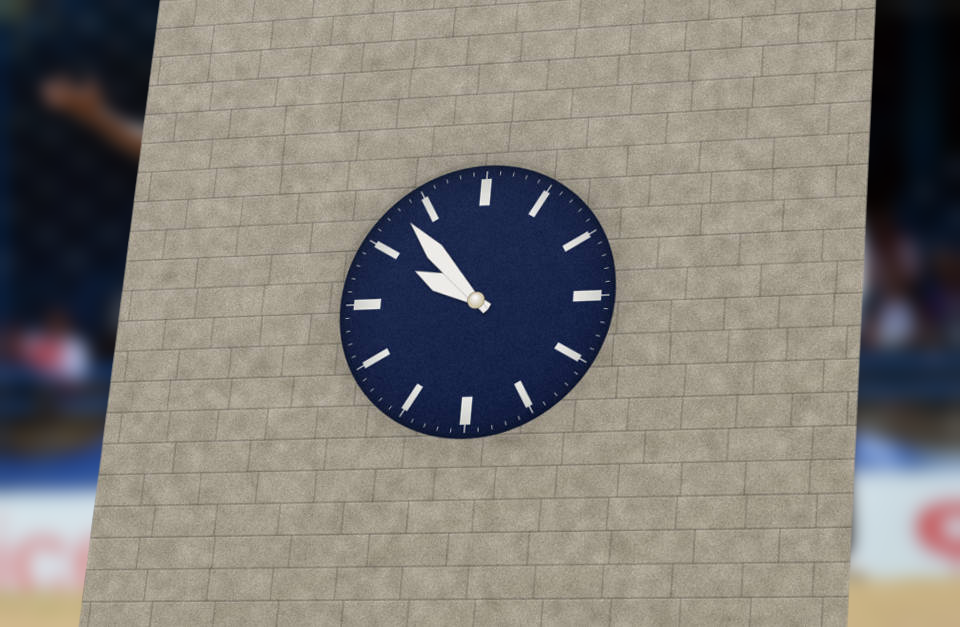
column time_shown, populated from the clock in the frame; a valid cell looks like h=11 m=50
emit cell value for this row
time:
h=9 m=53
